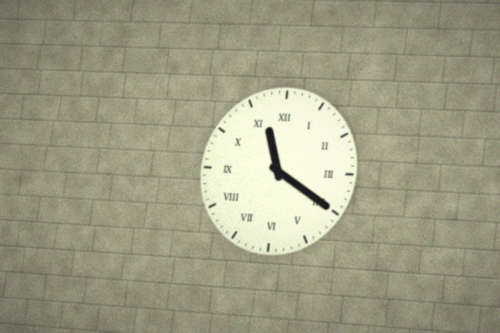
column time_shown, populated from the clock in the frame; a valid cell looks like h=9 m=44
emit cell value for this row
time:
h=11 m=20
